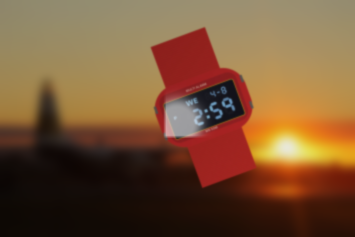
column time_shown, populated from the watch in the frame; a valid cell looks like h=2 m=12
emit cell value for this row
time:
h=2 m=59
